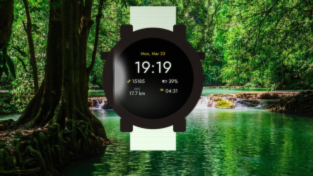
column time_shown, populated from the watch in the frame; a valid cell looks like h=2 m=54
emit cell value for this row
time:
h=19 m=19
